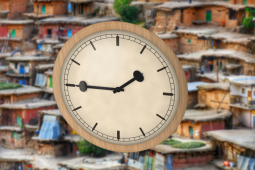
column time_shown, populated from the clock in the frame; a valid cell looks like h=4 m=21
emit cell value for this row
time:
h=1 m=45
